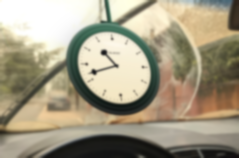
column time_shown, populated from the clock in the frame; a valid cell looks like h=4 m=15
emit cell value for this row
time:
h=10 m=42
